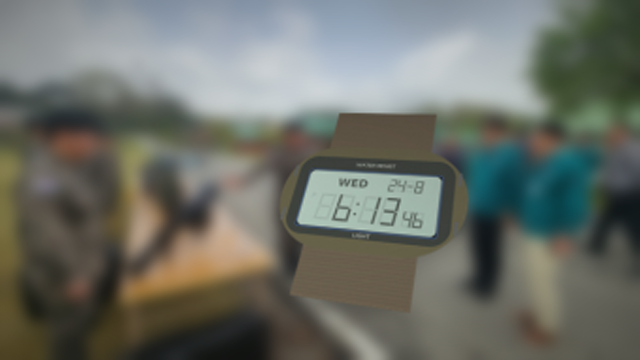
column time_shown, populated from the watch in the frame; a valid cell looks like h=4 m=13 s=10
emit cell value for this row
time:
h=6 m=13 s=46
